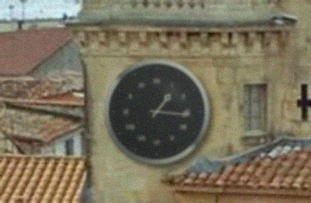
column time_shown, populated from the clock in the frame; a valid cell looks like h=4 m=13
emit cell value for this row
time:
h=1 m=16
